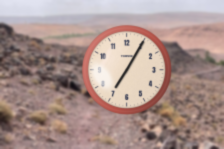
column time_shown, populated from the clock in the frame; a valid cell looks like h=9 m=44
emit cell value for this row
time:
h=7 m=5
